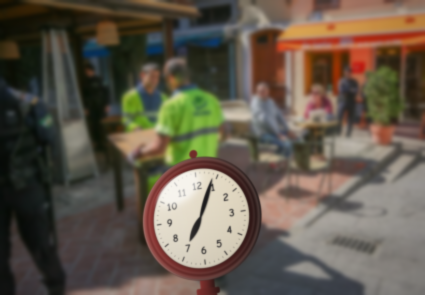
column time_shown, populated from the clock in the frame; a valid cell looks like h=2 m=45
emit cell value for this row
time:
h=7 m=4
